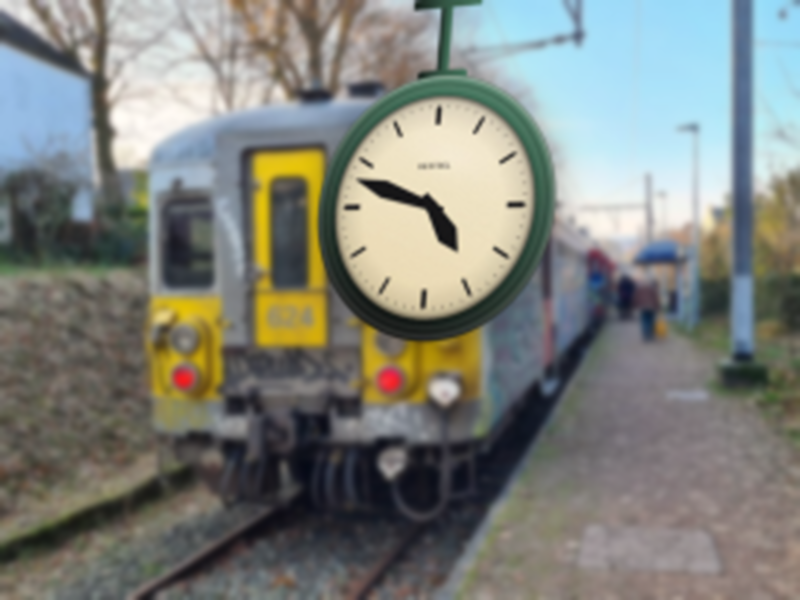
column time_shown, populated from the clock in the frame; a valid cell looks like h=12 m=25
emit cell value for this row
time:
h=4 m=48
